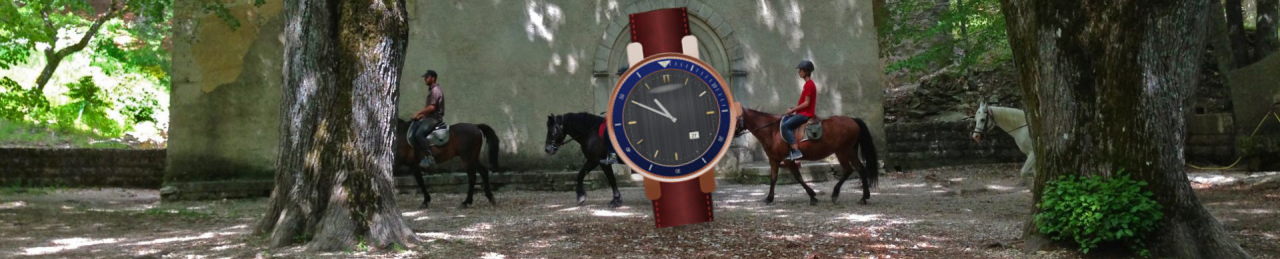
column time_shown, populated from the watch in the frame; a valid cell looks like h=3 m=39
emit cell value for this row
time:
h=10 m=50
